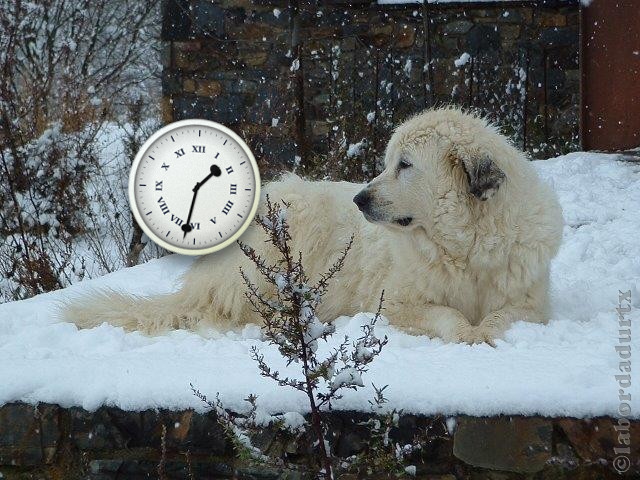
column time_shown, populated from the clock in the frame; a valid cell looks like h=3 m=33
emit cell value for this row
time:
h=1 m=32
